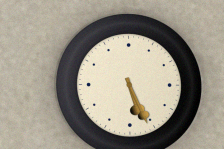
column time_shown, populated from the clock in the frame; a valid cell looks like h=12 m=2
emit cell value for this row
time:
h=5 m=26
